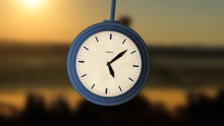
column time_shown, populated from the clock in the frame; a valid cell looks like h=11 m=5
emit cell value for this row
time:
h=5 m=8
